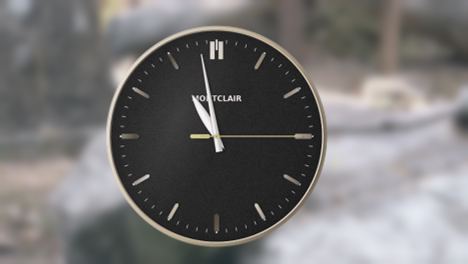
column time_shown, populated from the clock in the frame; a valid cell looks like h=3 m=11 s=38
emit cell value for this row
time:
h=10 m=58 s=15
